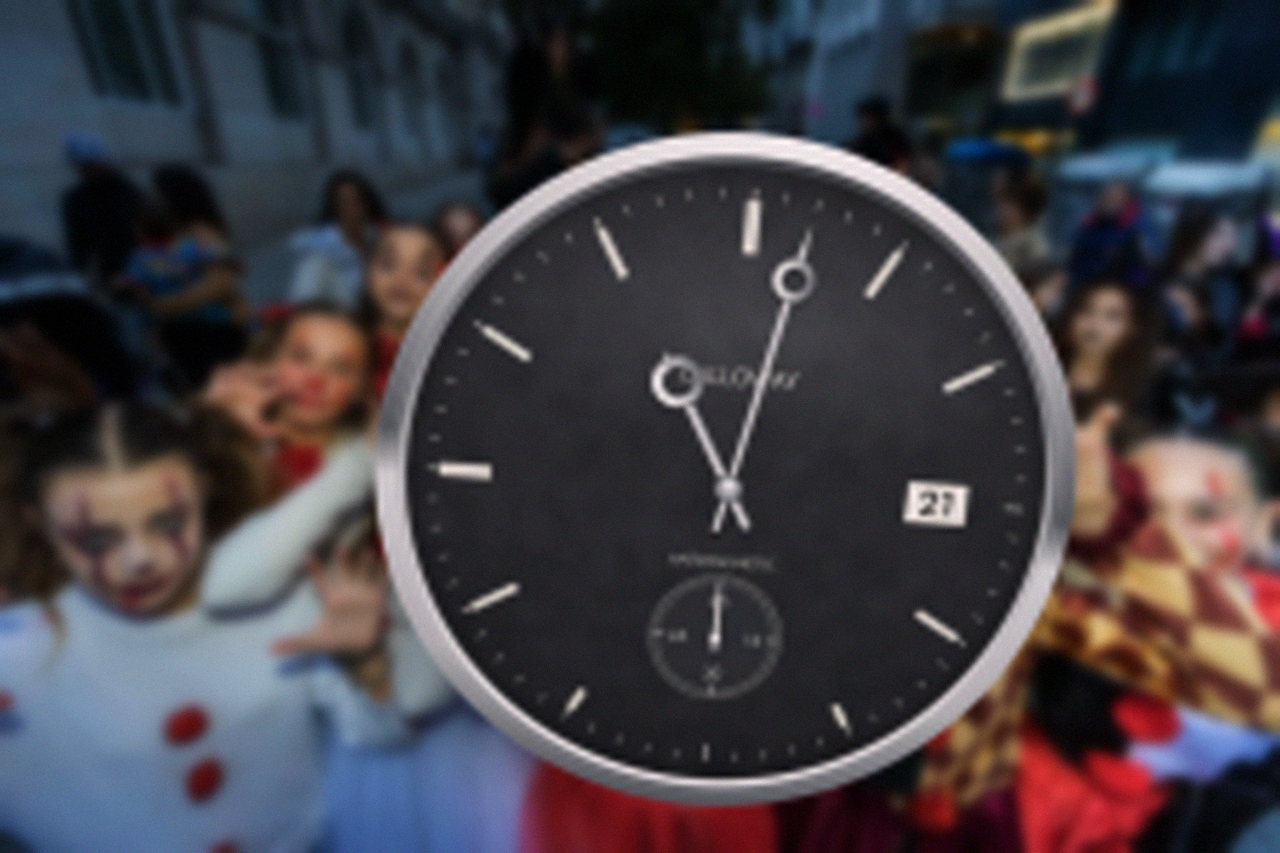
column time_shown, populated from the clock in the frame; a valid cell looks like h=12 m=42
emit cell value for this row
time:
h=11 m=2
